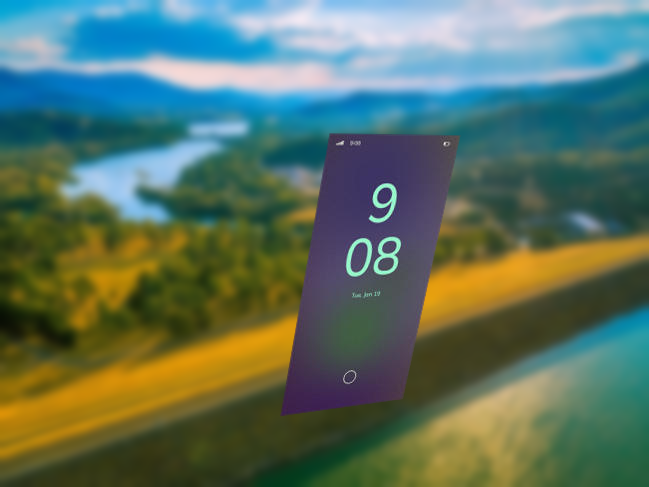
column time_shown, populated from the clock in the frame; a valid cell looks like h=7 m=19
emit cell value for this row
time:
h=9 m=8
